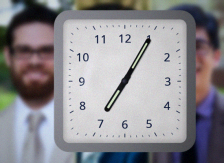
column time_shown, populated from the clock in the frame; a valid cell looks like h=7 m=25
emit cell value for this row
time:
h=7 m=5
